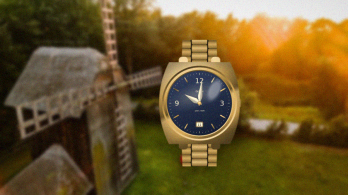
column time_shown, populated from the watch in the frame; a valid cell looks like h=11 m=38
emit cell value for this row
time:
h=10 m=1
